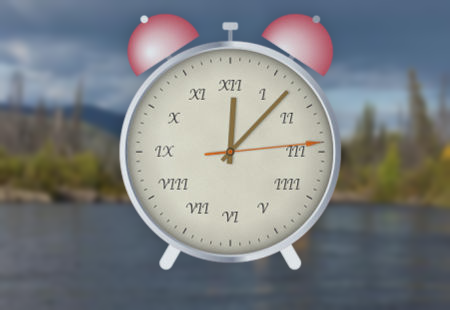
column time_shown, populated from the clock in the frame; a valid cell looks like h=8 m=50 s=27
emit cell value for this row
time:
h=12 m=7 s=14
